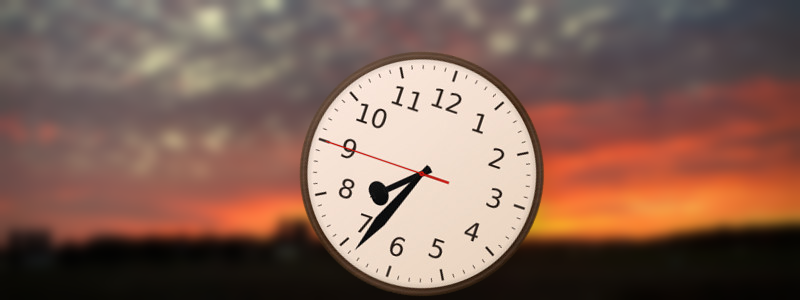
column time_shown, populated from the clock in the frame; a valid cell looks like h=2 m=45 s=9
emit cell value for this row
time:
h=7 m=33 s=45
